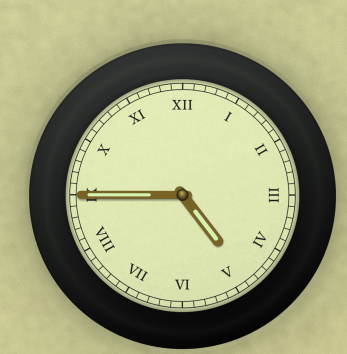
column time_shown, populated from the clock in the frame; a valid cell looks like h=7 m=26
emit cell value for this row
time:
h=4 m=45
